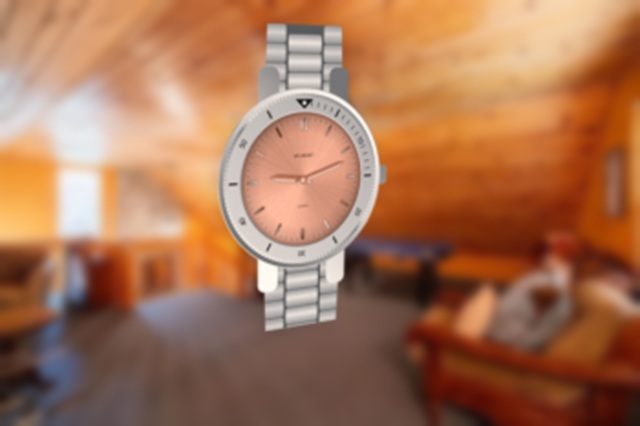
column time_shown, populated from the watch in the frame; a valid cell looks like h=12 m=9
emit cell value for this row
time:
h=9 m=12
